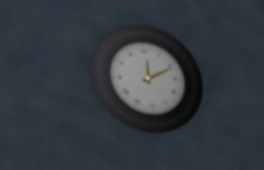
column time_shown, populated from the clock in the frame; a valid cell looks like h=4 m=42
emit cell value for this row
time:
h=12 m=11
